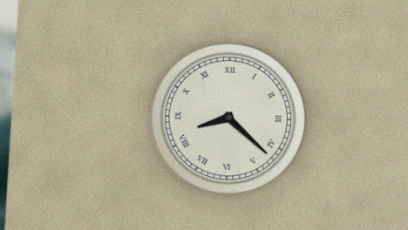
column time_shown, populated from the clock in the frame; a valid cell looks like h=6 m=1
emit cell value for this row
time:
h=8 m=22
